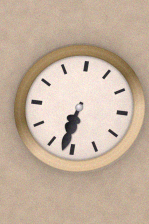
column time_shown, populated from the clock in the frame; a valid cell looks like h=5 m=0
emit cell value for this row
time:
h=6 m=32
